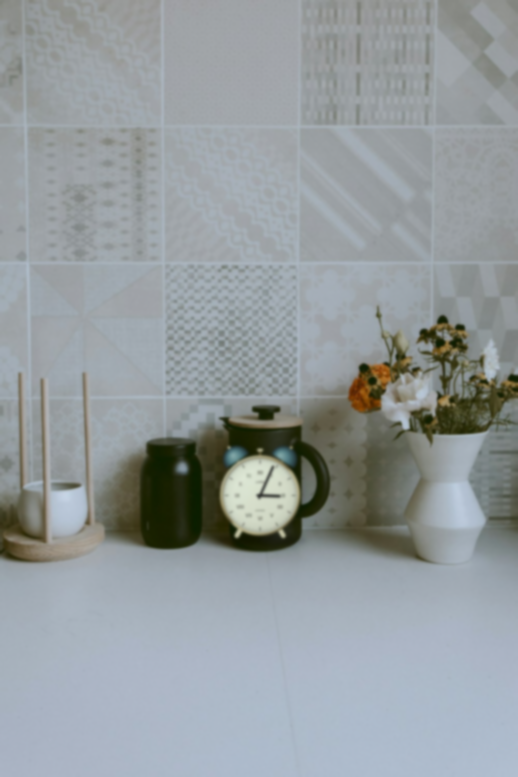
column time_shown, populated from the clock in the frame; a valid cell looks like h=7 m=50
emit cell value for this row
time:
h=3 m=4
